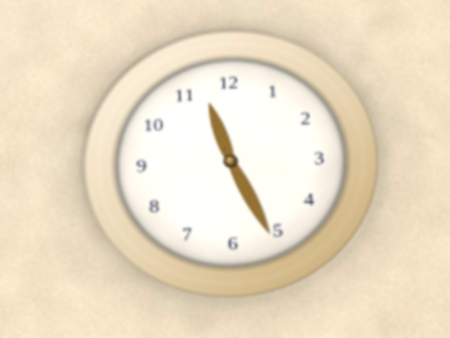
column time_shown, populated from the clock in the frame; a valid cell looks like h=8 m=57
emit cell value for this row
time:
h=11 m=26
